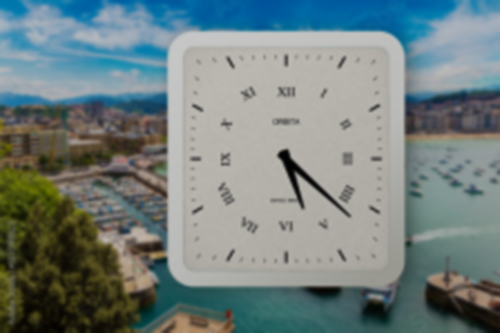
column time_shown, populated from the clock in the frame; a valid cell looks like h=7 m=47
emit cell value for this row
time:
h=5 m=22
